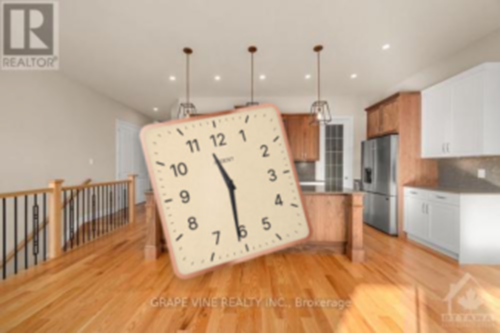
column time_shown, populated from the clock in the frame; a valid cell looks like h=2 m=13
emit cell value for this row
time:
h=11 m=31
